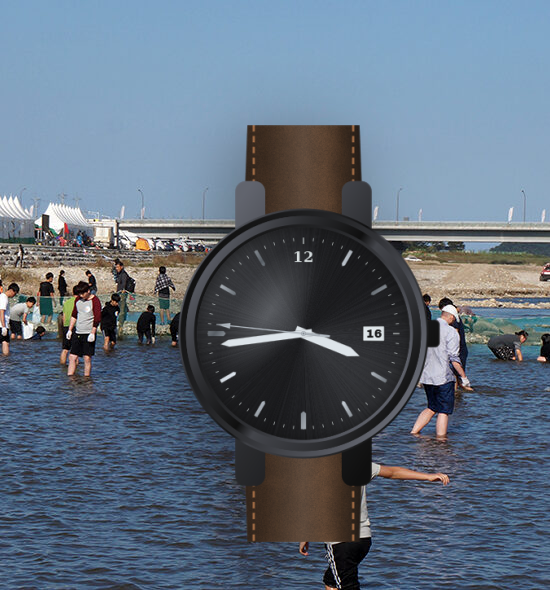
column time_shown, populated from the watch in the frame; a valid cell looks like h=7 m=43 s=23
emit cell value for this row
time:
h=3 m=43 s=46
